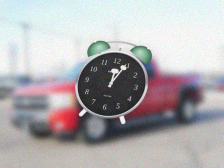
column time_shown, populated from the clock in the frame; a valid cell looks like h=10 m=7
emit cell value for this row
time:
h=12 m=4
